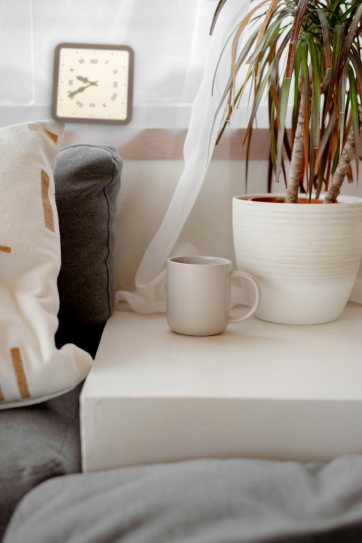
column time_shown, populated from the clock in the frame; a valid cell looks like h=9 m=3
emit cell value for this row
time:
h=9 m=40
